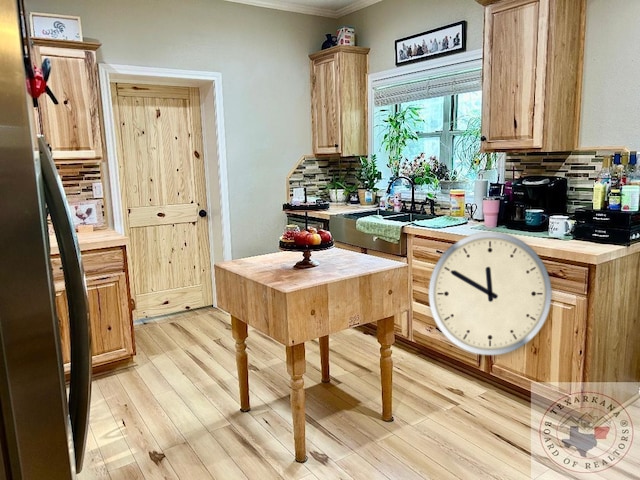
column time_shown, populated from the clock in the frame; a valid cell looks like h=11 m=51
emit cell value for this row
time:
h=11 m=50
